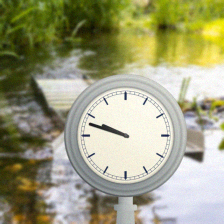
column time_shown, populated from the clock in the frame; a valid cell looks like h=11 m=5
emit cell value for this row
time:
h=9 m=48
